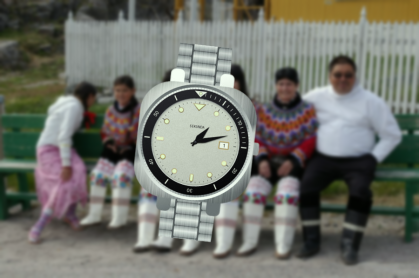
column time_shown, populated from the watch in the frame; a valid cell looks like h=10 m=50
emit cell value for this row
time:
h=1 m=12
